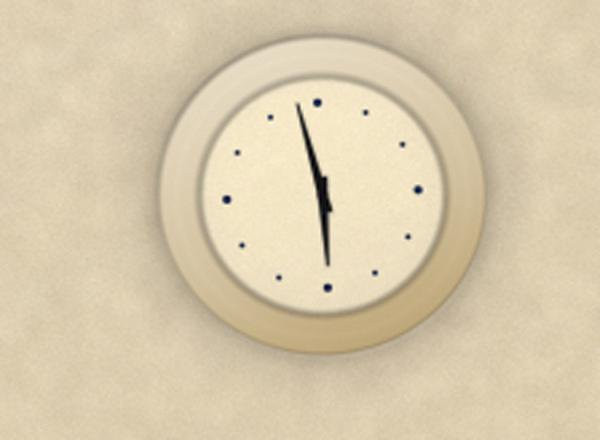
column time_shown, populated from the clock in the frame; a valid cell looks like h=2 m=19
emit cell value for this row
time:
h=5 m=58
